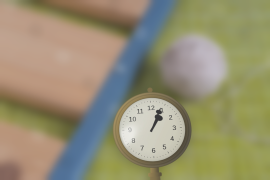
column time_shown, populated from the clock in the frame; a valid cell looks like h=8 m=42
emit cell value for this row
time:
h=1 m=4
